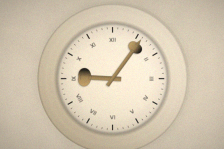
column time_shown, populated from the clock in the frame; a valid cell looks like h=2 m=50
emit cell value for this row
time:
h=9 m=6
